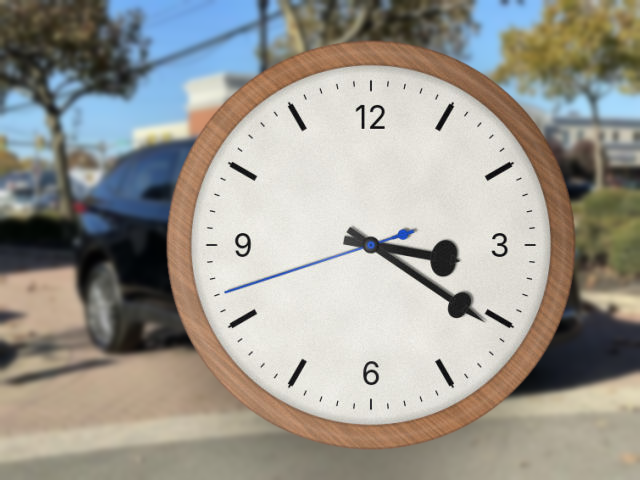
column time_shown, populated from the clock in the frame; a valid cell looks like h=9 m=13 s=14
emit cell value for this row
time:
h=3 m=20 s=42
